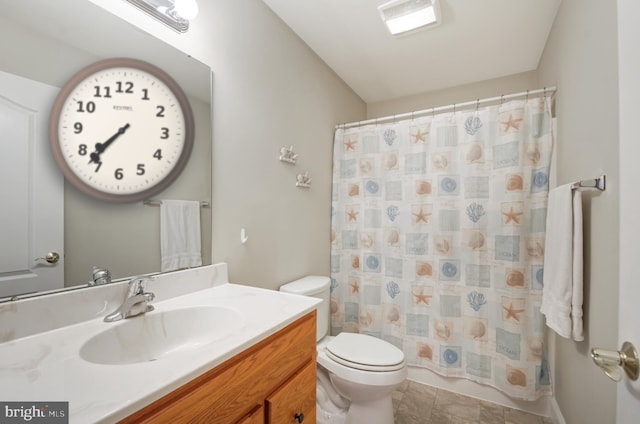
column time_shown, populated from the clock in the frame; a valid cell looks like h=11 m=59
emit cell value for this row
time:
h=7 m=37
